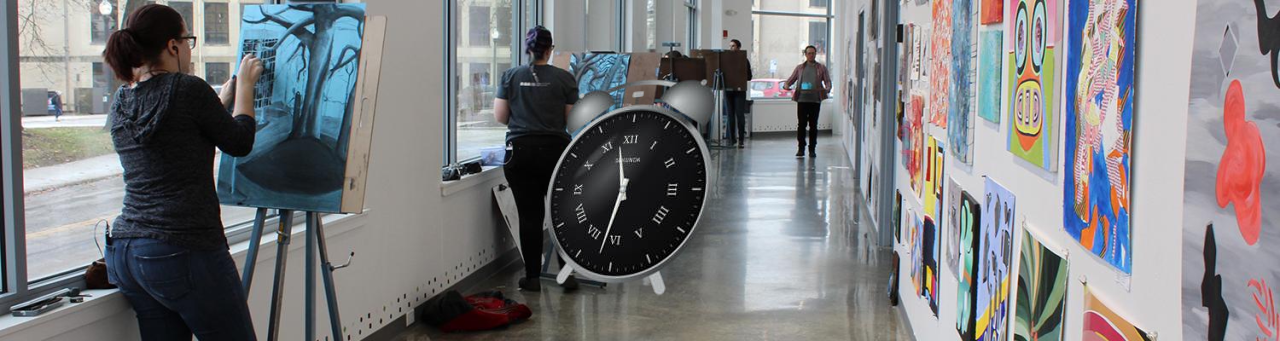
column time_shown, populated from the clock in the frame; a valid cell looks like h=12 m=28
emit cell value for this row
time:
h=11 m=32
